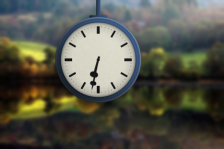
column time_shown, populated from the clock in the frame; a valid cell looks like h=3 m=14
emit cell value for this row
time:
h=6 m=32
